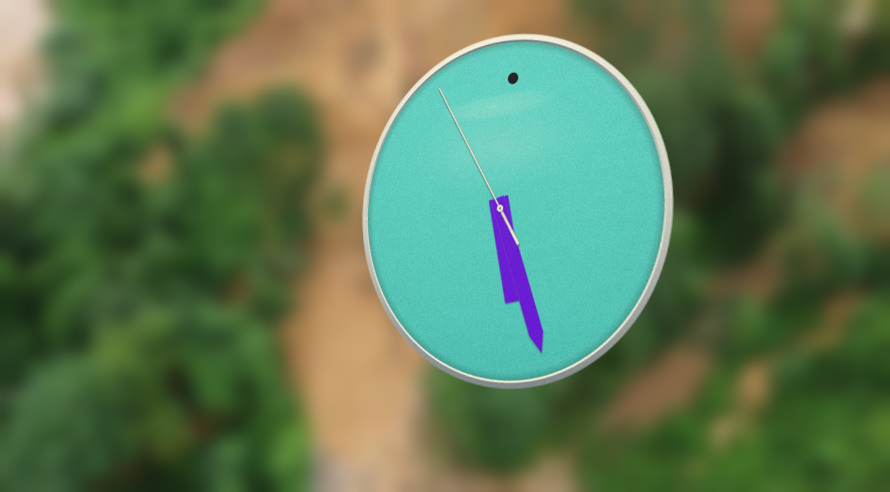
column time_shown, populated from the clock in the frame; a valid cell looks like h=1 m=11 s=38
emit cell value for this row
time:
h=5 m=25 s=54
